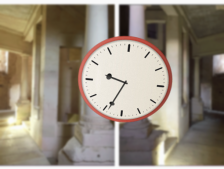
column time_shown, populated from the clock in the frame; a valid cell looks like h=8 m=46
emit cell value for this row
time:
h=9 m=34
